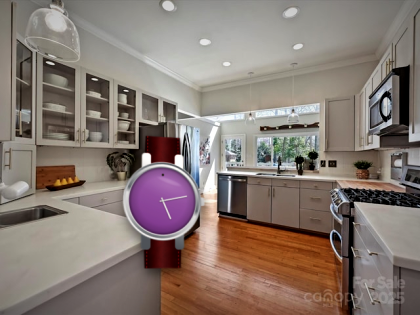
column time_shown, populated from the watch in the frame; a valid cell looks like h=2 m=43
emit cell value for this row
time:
h=5 m=13
